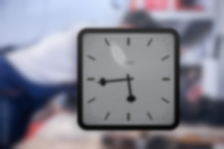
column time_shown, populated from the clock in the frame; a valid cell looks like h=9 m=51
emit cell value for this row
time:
h=5 m=44
